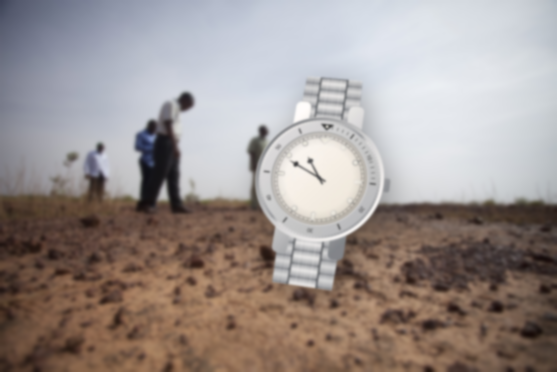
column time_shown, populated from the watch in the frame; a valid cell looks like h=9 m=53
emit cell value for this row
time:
h=10 m=49
